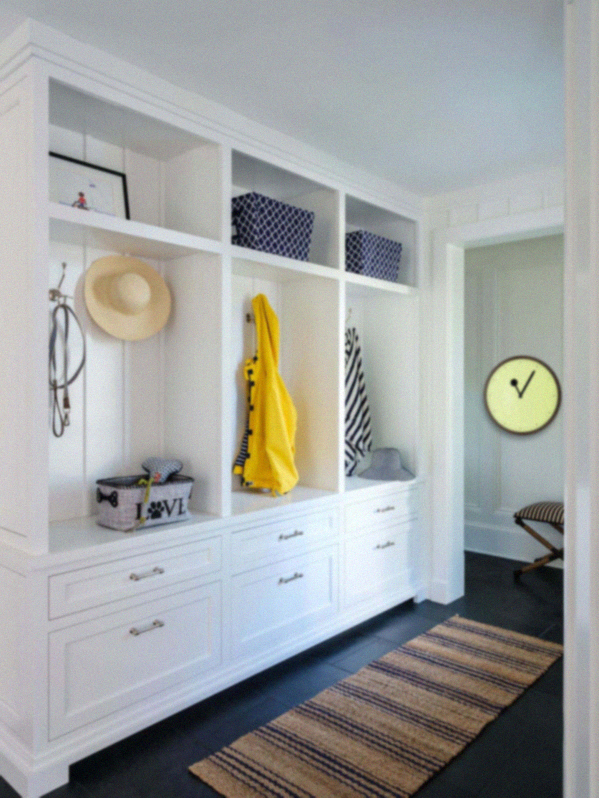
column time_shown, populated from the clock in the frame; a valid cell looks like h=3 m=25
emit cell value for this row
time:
h=11 m=5
